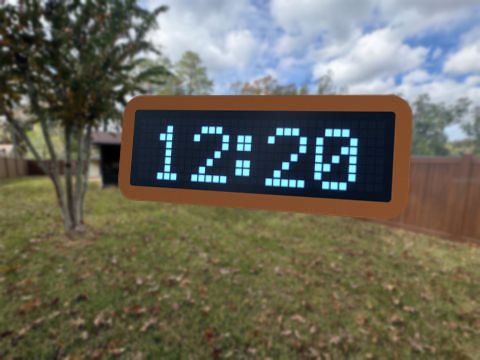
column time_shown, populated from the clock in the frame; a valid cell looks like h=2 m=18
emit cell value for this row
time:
h=12 m=20
